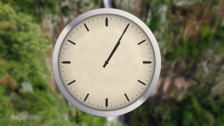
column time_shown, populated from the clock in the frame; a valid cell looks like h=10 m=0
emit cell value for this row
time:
h=1 m=5
